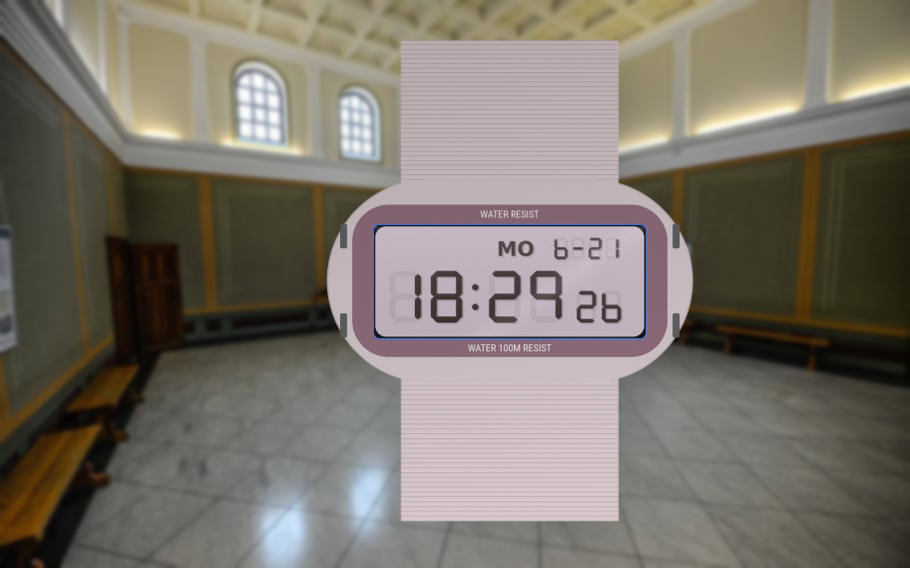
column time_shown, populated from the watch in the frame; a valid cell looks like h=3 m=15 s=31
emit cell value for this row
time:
h=18 m=29 s=26
